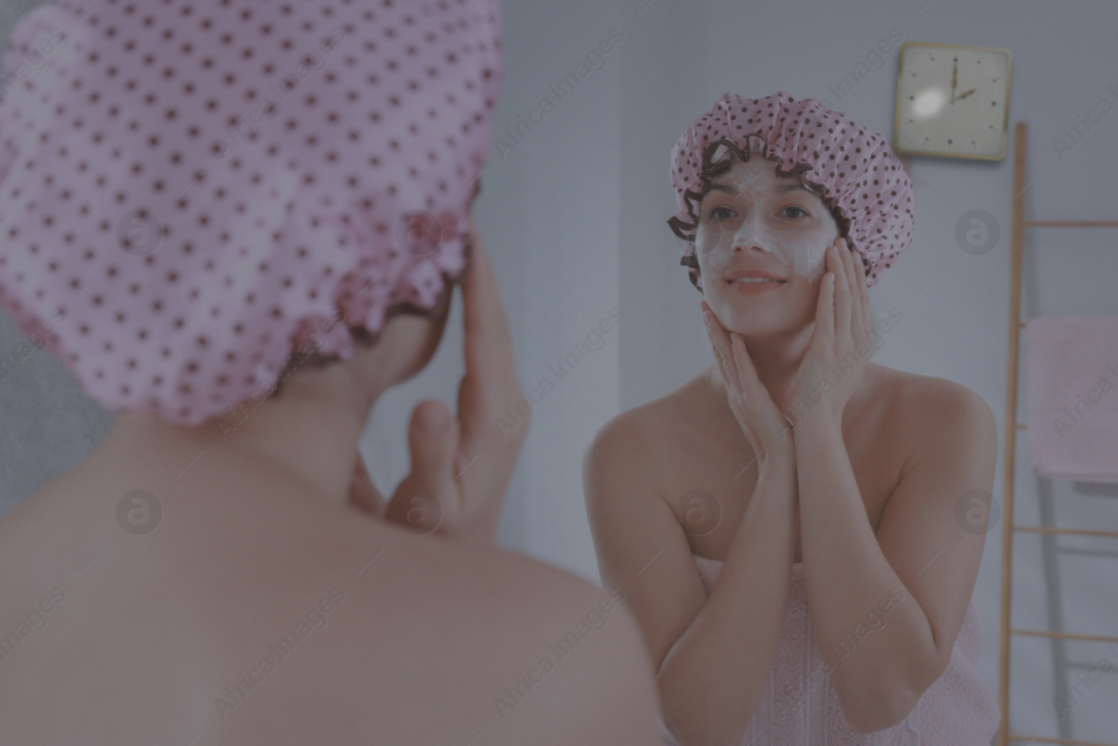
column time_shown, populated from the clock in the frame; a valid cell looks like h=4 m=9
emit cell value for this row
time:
h=2 m=0
